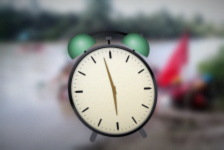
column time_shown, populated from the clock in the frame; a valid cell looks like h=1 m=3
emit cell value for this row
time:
h=5 m=58
